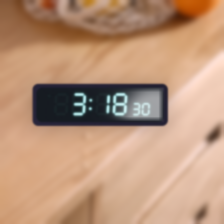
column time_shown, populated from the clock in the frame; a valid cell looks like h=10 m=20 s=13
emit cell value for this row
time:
h=3 m=18 s=30
